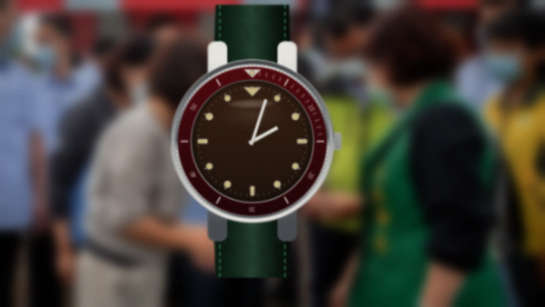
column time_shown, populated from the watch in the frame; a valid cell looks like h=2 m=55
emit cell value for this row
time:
h=2 m=3
